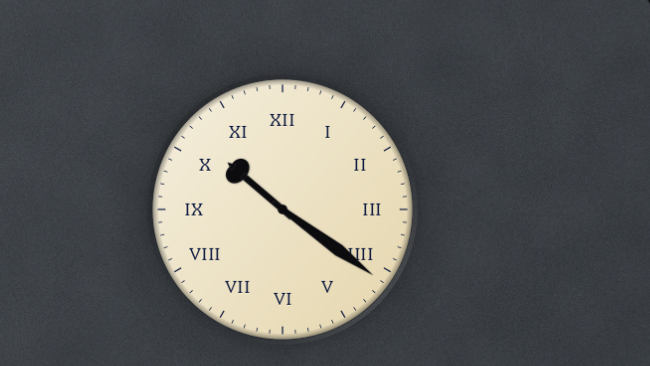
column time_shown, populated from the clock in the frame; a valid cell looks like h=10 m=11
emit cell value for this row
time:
h=10 m=21
